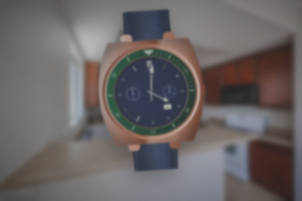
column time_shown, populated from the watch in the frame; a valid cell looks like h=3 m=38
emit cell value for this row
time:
h=4 m=1
